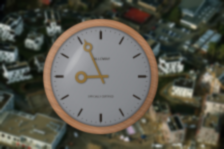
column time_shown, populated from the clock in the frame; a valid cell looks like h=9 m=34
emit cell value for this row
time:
h=8 m=56
